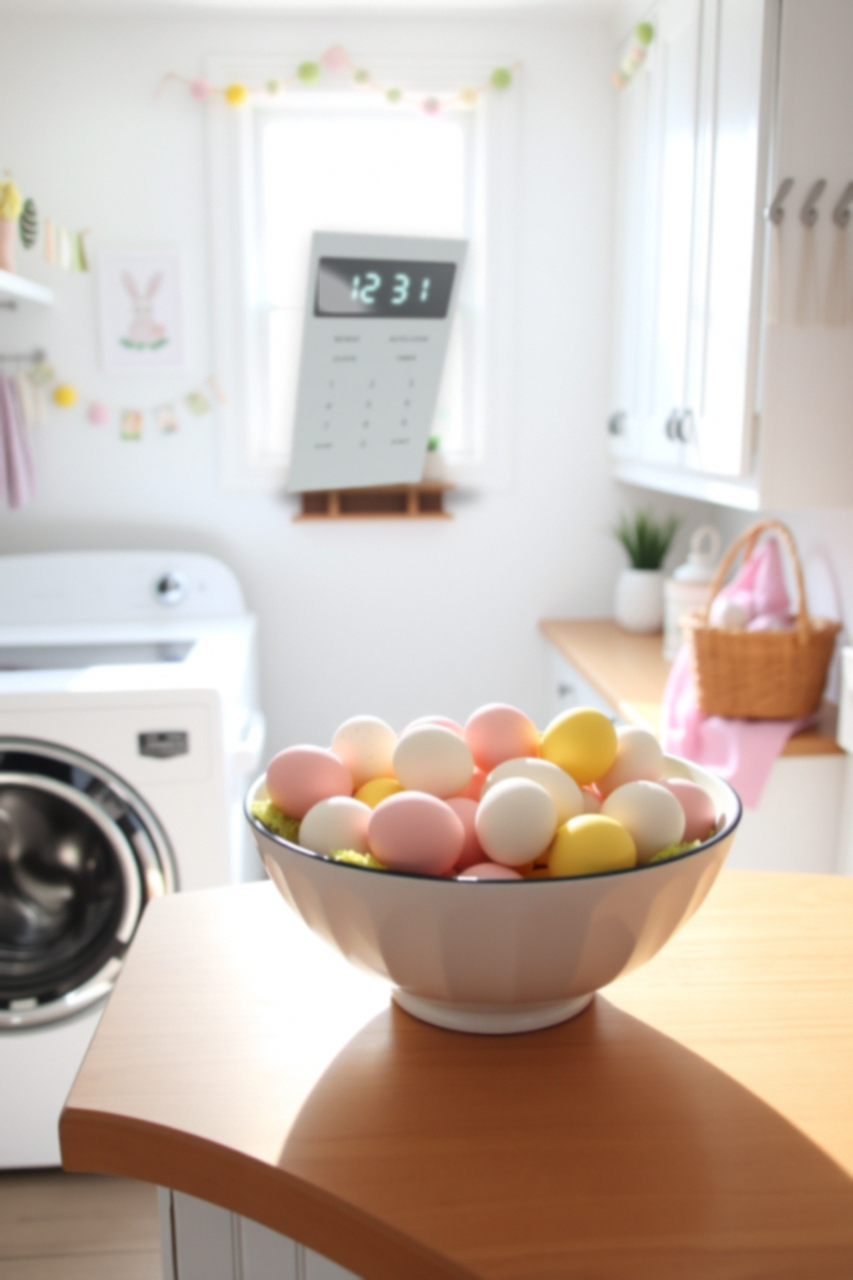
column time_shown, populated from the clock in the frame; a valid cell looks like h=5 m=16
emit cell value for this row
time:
h=12 m=31
